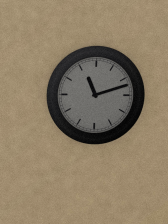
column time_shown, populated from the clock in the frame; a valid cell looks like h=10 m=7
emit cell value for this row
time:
h=11 m=12
